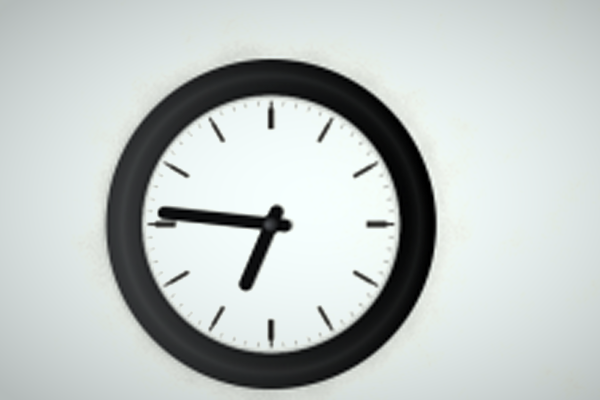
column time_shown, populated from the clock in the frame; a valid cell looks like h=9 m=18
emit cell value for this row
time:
h=6 m=46
